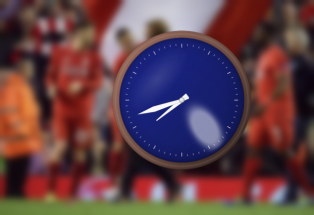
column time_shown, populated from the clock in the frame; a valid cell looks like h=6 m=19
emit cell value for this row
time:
h=7 m=42
